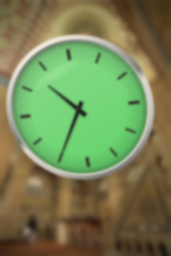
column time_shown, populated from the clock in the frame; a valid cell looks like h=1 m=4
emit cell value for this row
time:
h=10 m=35
